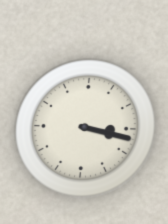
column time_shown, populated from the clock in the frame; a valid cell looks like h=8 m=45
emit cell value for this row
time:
h=3 m=17
